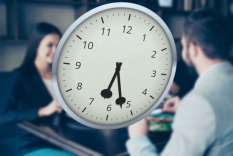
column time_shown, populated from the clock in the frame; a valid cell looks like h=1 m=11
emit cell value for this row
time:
h=6 m=27
